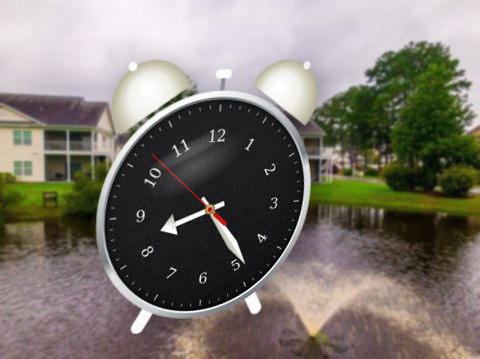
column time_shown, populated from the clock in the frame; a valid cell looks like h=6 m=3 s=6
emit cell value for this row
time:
h=8 m=23 s=52
